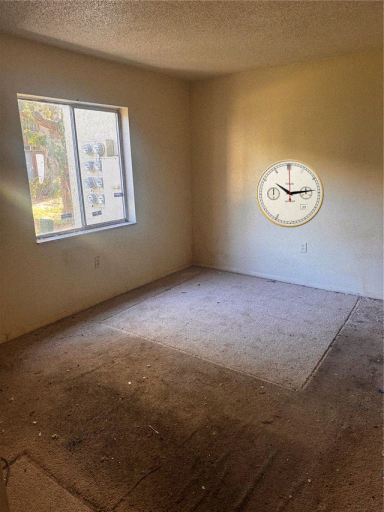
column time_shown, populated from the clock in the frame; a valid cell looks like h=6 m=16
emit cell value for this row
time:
h=10 m=14
